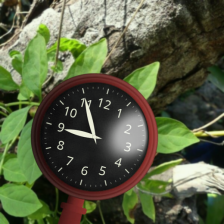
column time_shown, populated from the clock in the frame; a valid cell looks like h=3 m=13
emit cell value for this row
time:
h=8 m=55
